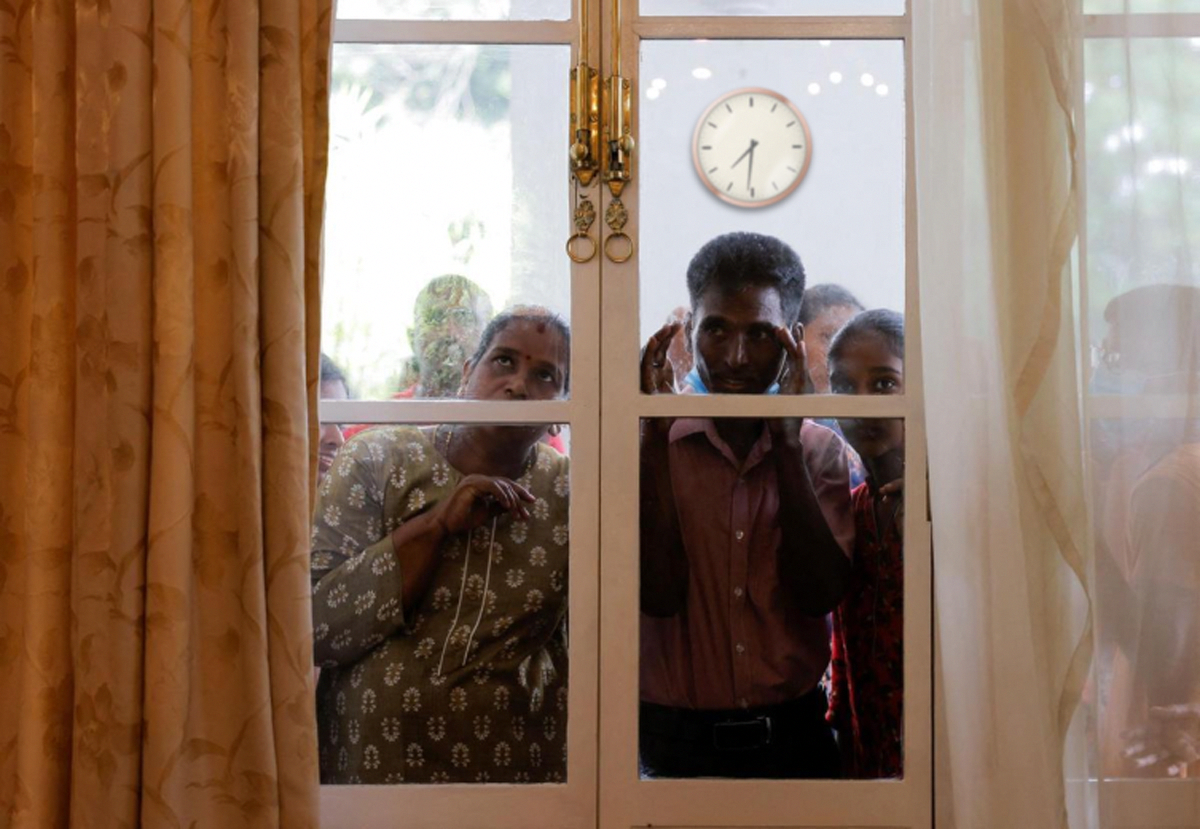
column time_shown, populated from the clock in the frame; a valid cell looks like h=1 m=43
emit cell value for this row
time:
h=7 m=31
